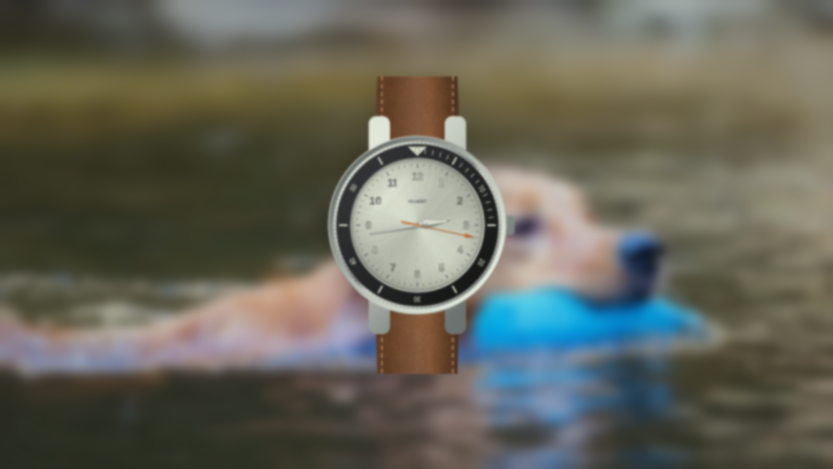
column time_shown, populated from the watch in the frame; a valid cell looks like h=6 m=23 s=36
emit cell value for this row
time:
h=2 m=43 s=17
